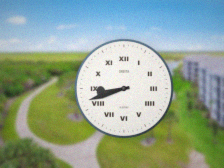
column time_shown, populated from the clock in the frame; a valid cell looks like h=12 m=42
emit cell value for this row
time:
h=8 m=42
